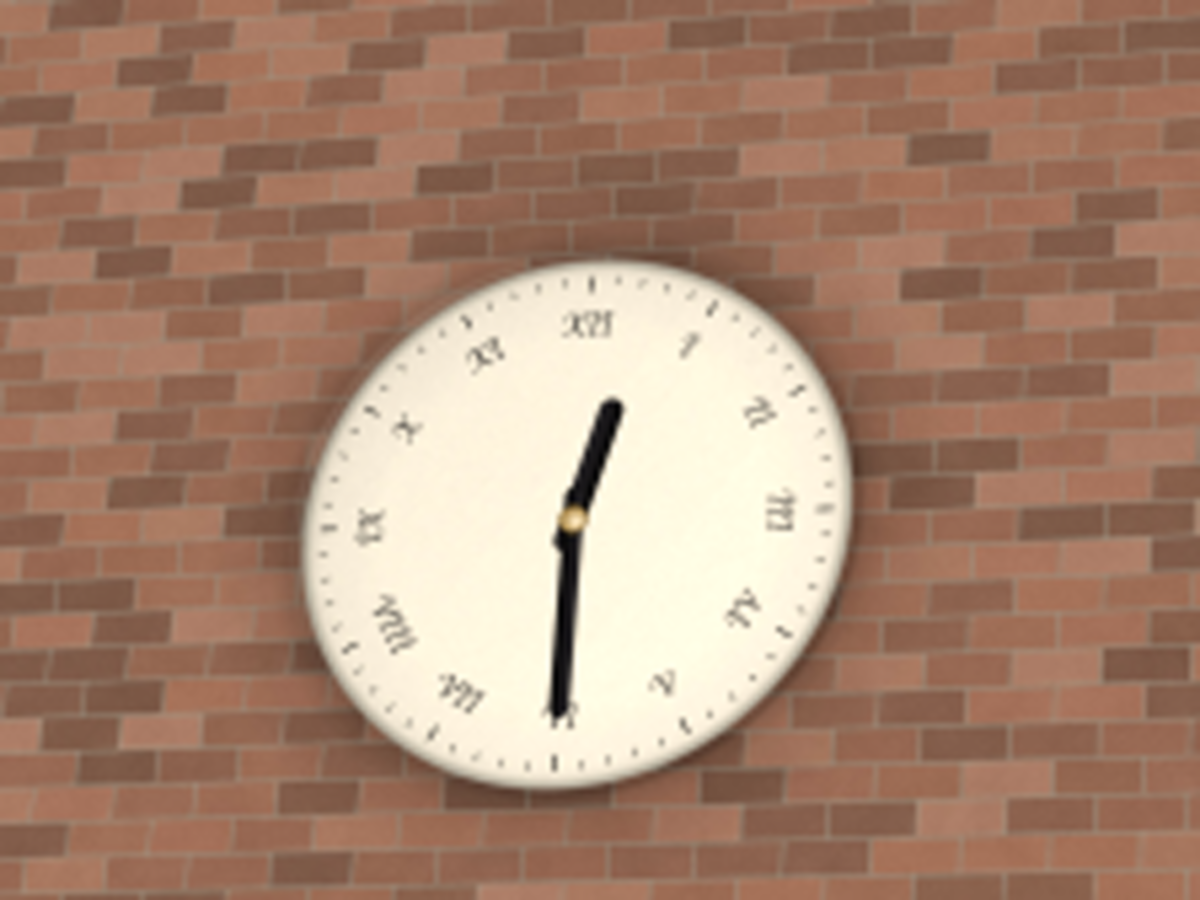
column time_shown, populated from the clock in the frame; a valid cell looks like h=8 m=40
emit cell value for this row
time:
h=12 m=30
